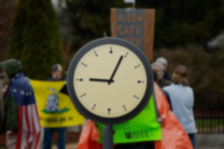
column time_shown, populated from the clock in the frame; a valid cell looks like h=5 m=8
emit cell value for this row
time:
h=9 m=4
